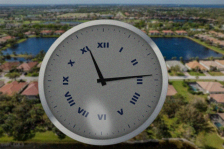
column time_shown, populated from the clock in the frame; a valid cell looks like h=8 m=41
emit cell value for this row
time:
h=11 m=14
